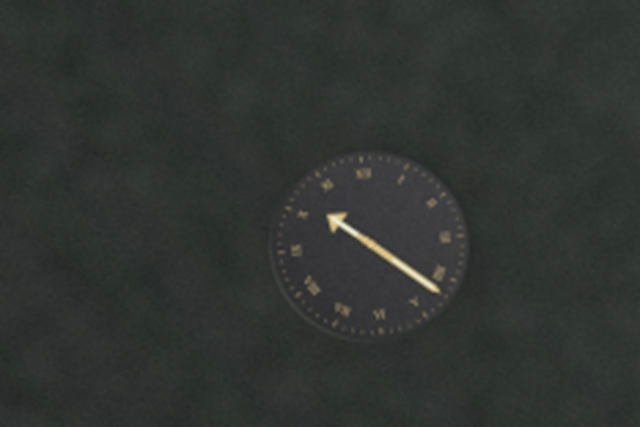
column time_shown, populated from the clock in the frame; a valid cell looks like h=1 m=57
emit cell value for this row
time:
h=10 m=22
